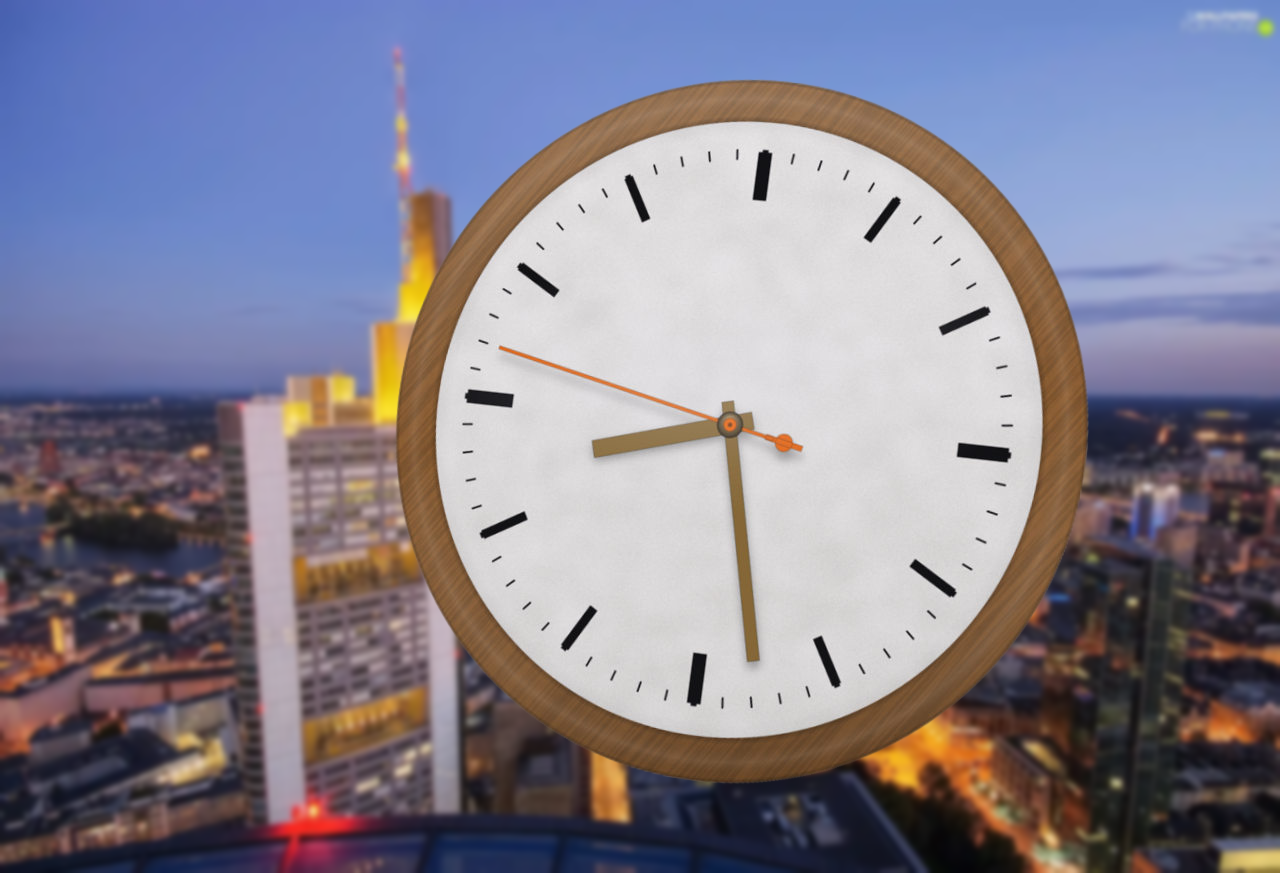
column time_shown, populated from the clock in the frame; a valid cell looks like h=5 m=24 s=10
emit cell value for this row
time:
h=8 m=27 s=47
